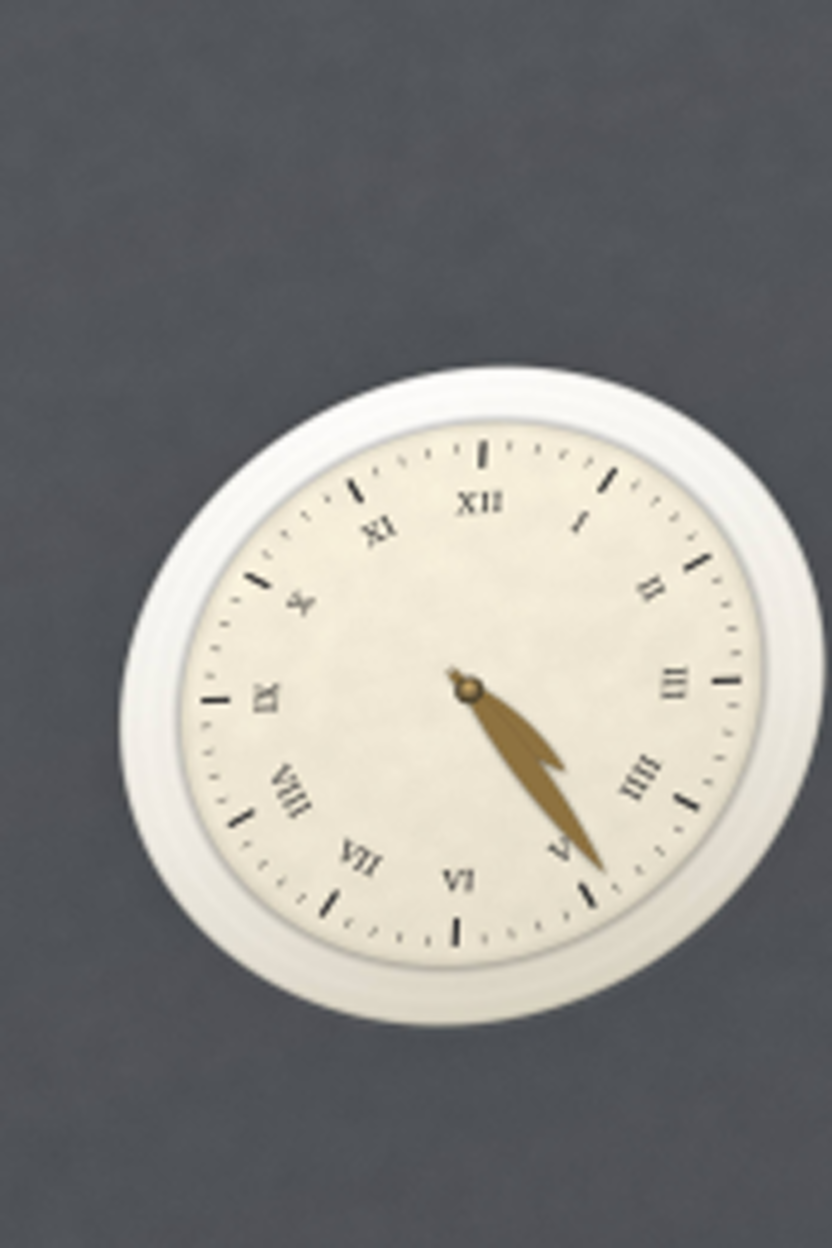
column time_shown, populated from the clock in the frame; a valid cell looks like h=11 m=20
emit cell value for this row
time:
h=4 m=24
